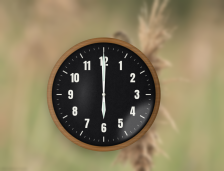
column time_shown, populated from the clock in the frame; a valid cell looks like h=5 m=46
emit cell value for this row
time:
h=6 m=0
